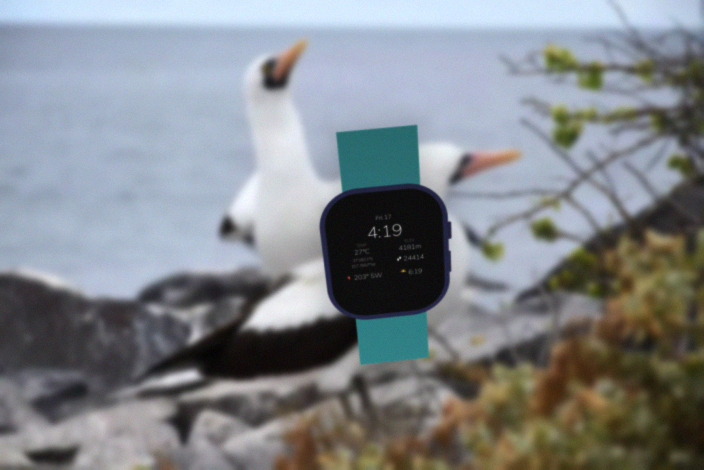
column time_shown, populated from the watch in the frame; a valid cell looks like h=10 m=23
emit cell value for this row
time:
h=4 m=19
